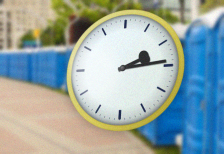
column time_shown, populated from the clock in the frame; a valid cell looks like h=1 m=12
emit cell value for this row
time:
h=2 m=14
